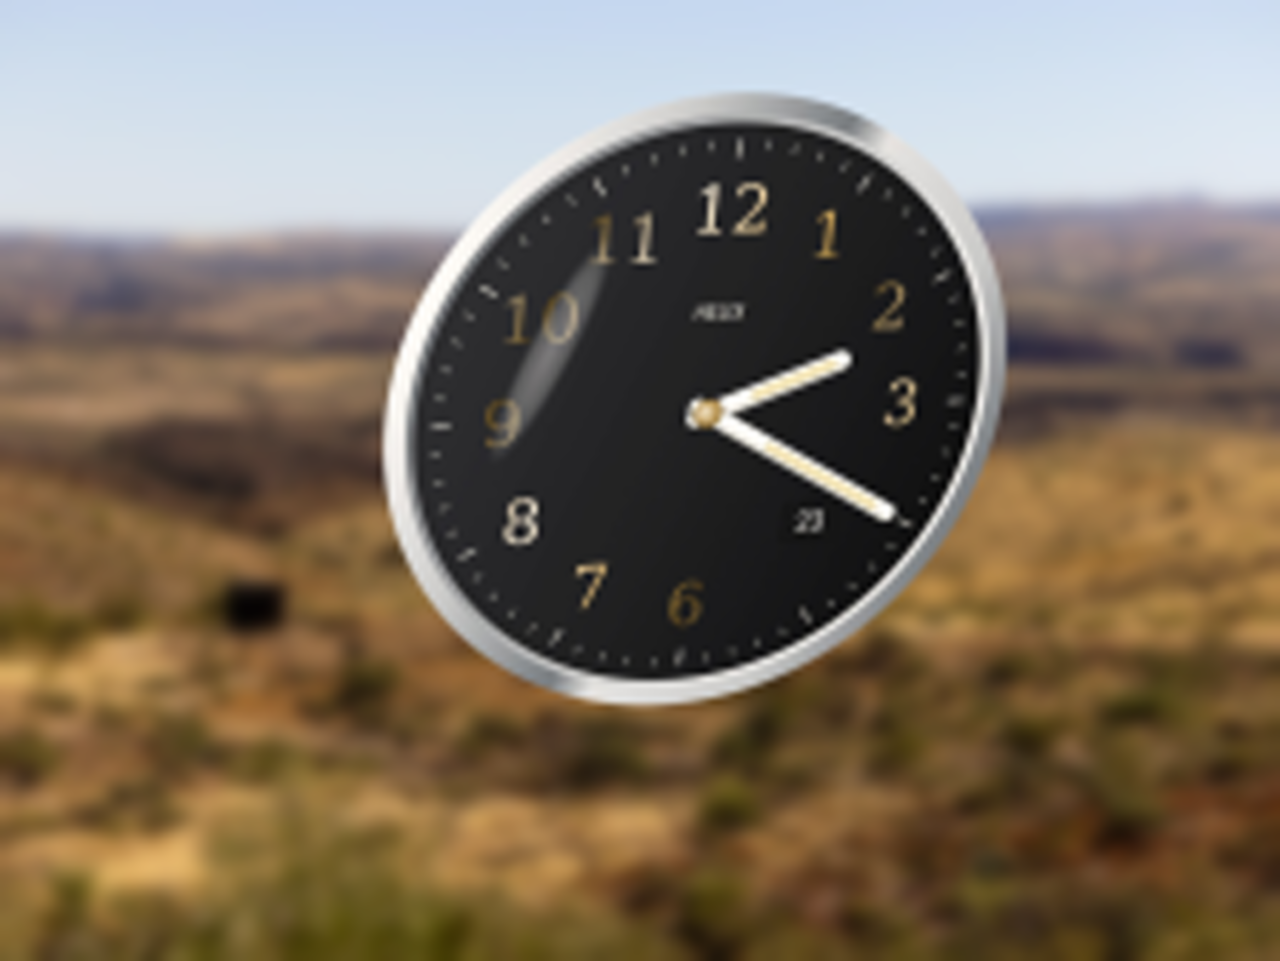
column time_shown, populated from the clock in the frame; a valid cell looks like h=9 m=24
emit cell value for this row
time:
h=2 m=20
